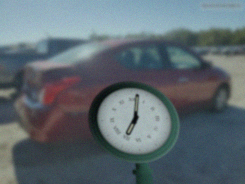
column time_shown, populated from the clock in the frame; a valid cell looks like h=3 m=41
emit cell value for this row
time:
h=7 m=2
